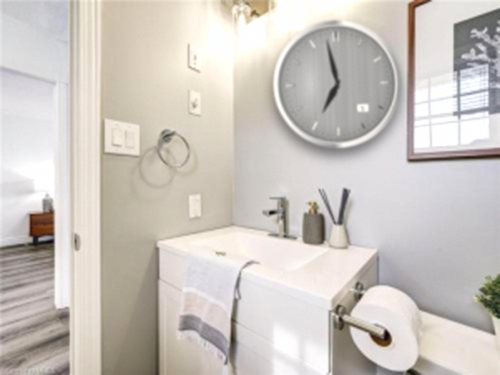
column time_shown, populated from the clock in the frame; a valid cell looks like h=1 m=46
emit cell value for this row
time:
h=6 m=58
